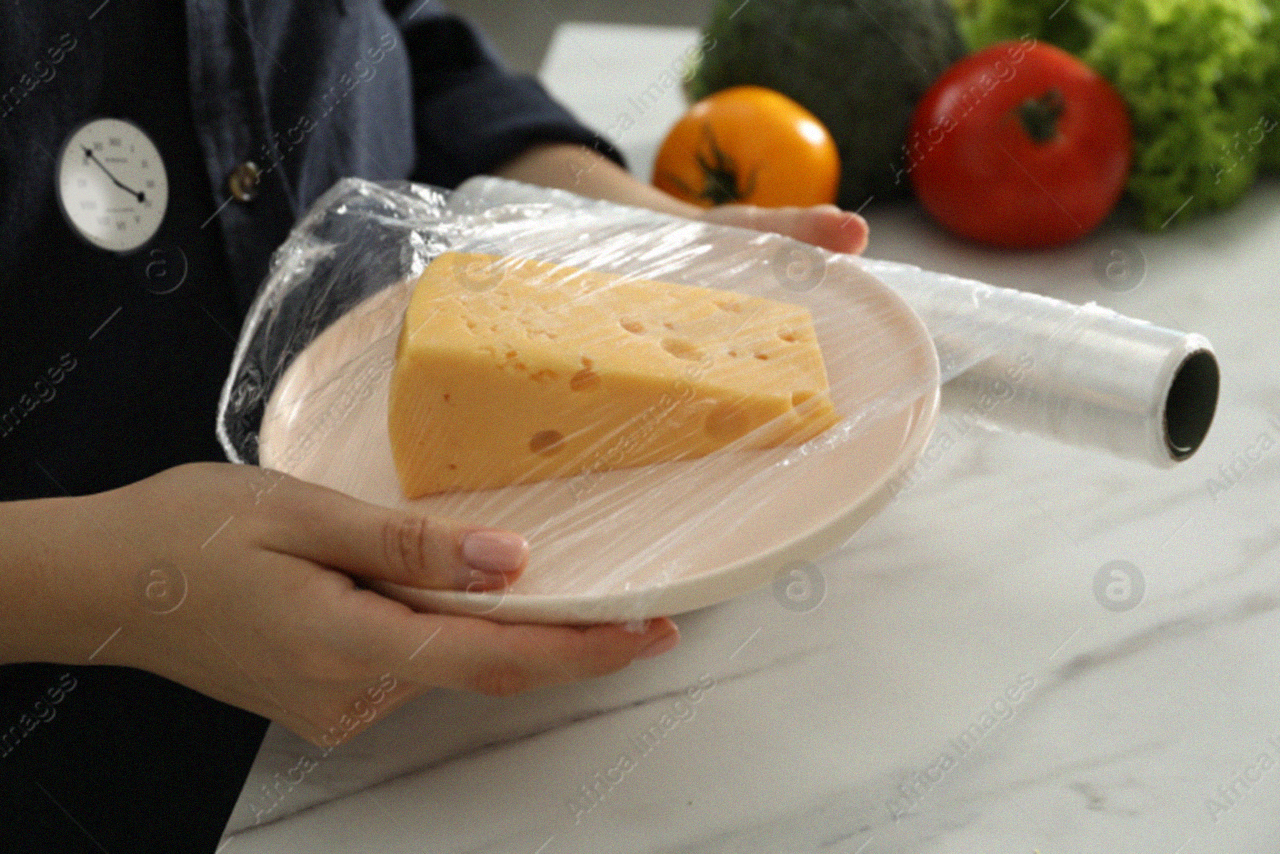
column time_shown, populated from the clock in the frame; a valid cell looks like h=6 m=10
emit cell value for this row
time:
h=3 m=52
